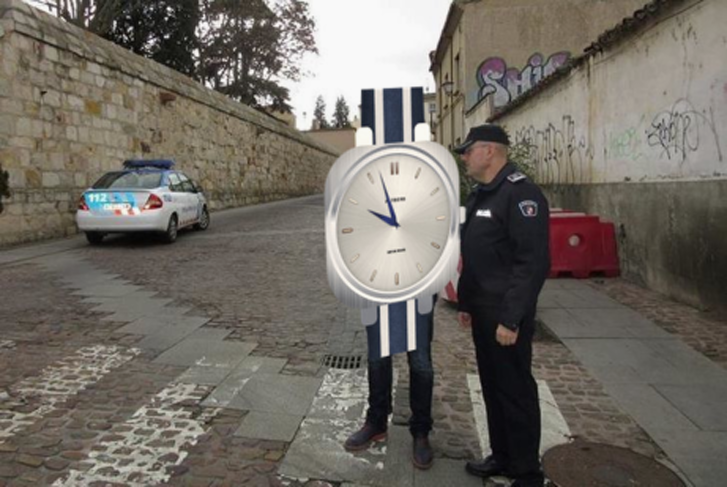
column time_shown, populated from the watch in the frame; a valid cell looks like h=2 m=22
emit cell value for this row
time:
h=9 m=57
